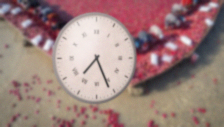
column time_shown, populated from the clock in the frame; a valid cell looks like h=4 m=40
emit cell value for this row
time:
h=7 m=26
